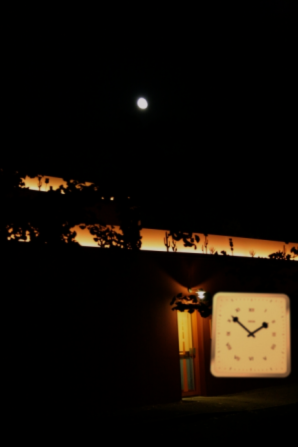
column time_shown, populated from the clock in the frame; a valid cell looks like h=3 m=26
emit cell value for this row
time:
h=1 m=52
